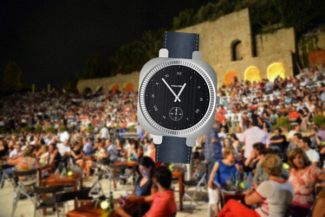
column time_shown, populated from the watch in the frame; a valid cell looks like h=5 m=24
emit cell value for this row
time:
h=12 m=53
